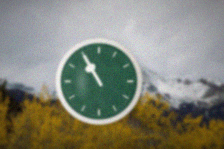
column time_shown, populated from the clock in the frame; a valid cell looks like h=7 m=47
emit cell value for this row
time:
h=10 m=55
